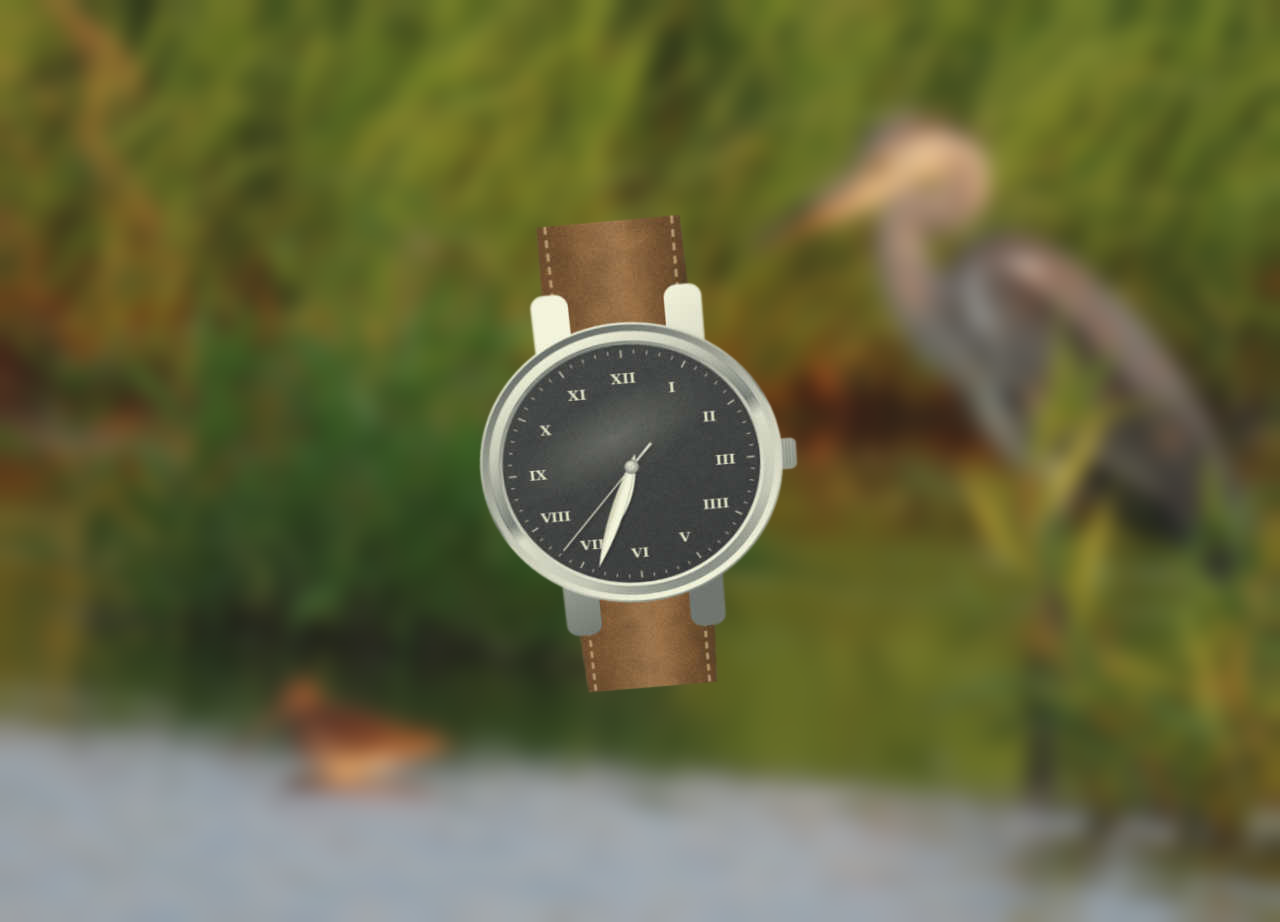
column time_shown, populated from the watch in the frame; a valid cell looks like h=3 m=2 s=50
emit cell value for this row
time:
h=6 m=33 s=37
